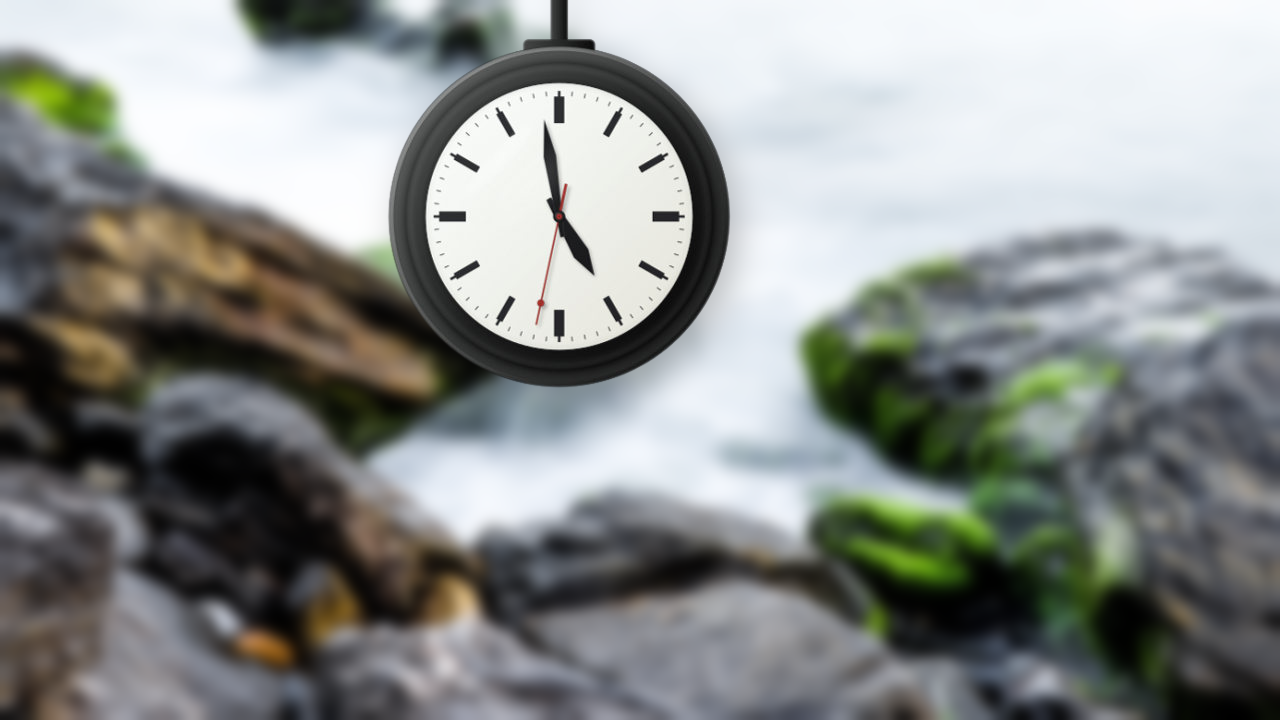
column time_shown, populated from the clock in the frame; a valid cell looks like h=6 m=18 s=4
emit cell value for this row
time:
h=4 m=58 s=32
